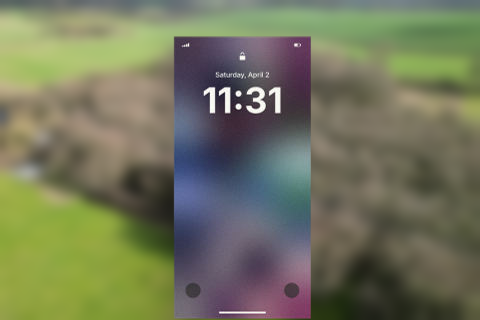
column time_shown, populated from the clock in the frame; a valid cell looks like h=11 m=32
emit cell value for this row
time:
h=11 m=31
